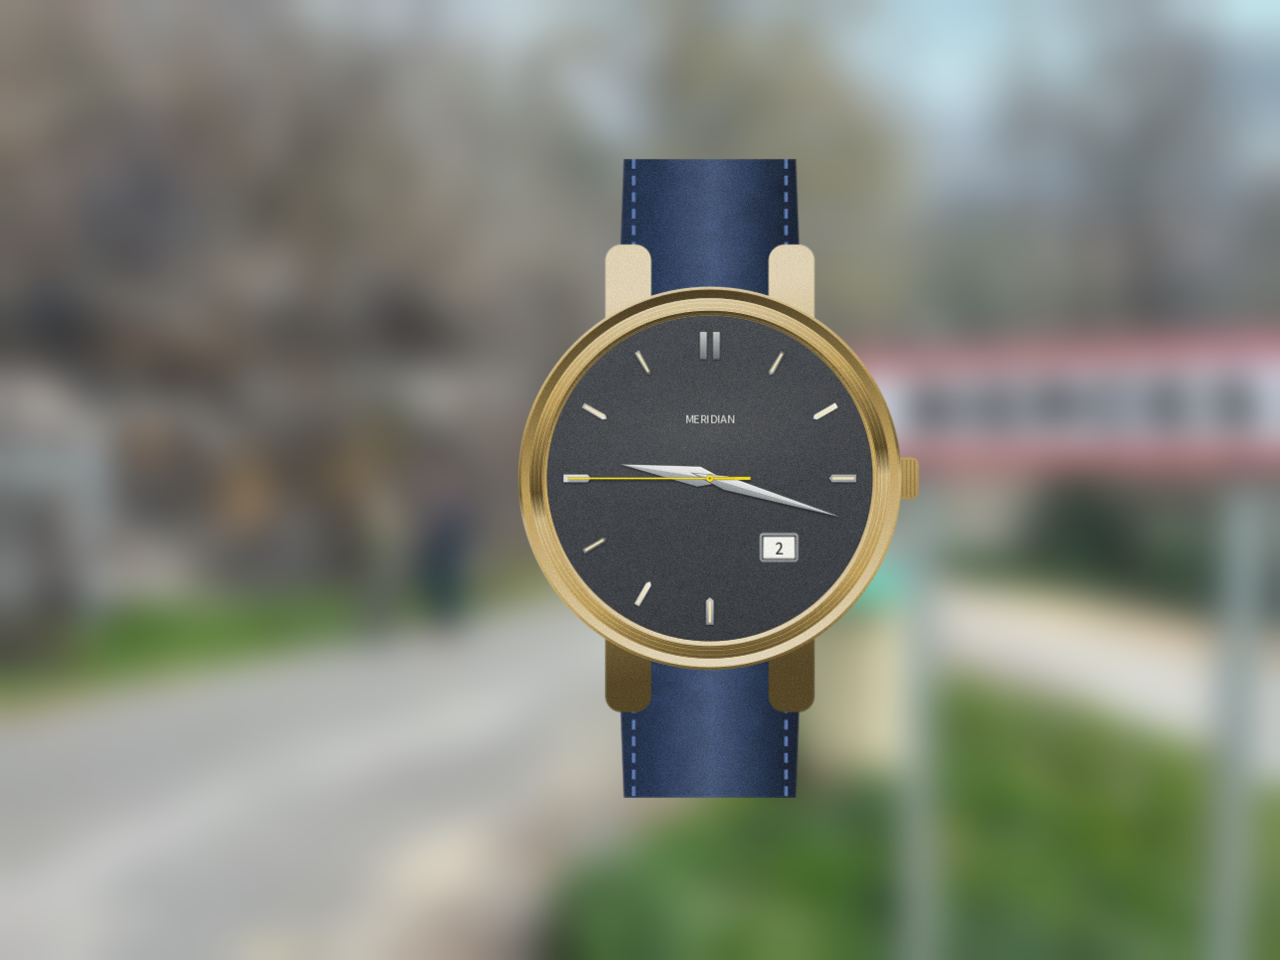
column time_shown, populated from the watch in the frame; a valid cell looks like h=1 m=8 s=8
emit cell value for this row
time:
h=9 m=17 s=45
